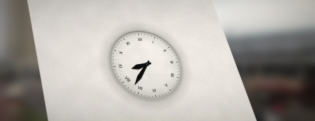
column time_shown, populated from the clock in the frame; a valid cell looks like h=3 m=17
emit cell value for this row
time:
h=8 m=37
